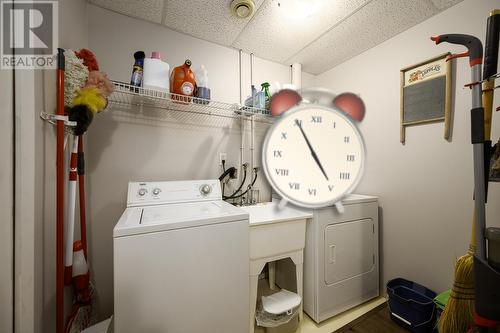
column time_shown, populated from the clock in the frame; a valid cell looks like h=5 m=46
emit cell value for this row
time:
h=4 m=55
